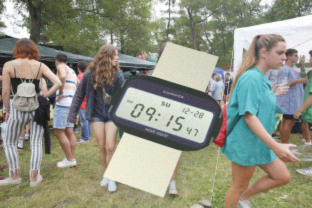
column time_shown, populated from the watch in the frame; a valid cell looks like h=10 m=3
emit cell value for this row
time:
h=9 m=15
